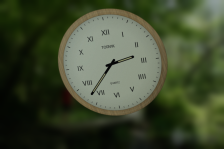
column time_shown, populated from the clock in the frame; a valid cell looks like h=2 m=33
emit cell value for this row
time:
h=2 m=37
